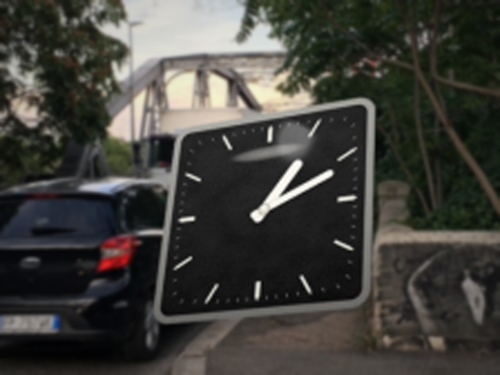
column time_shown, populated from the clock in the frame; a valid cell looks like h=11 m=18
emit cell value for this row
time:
h=1 m=11
